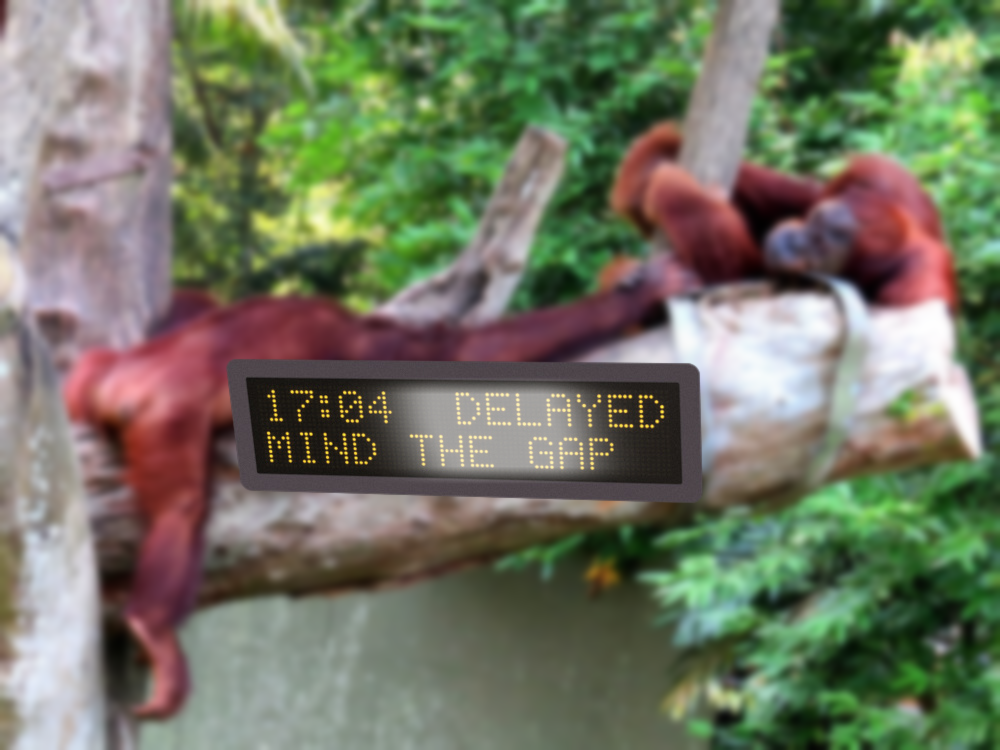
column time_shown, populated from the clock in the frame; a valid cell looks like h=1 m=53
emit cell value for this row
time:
h=17 m=4
